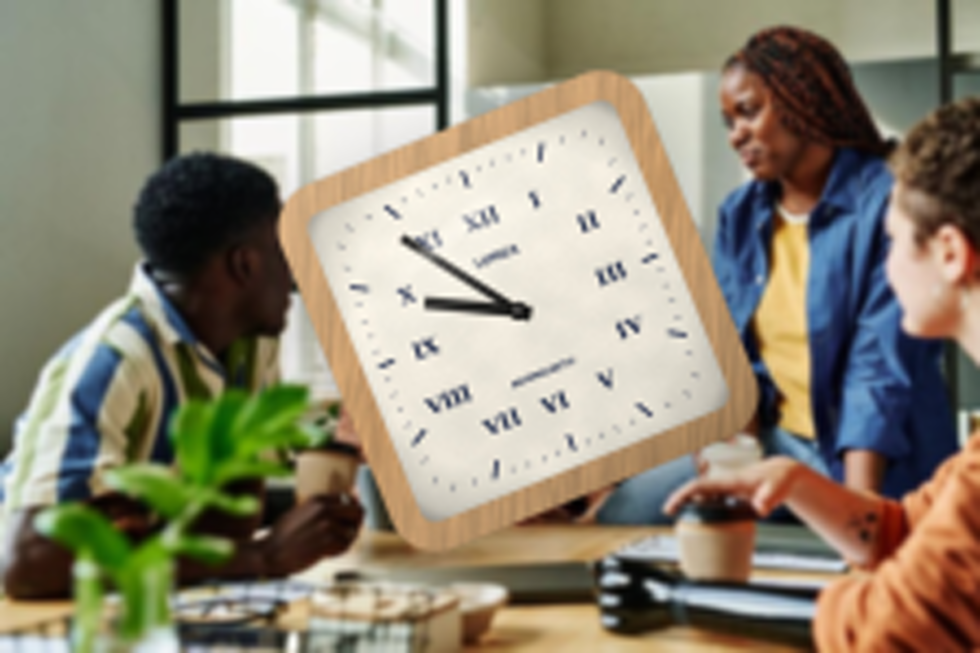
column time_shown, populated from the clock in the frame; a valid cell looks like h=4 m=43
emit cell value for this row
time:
h=9 m=54
